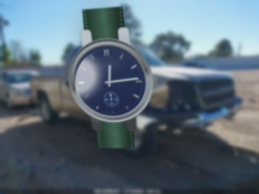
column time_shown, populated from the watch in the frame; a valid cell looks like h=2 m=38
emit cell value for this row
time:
h=12 m=14
